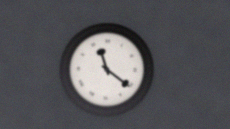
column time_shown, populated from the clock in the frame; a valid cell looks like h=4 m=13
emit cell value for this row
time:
h=11 m=21
